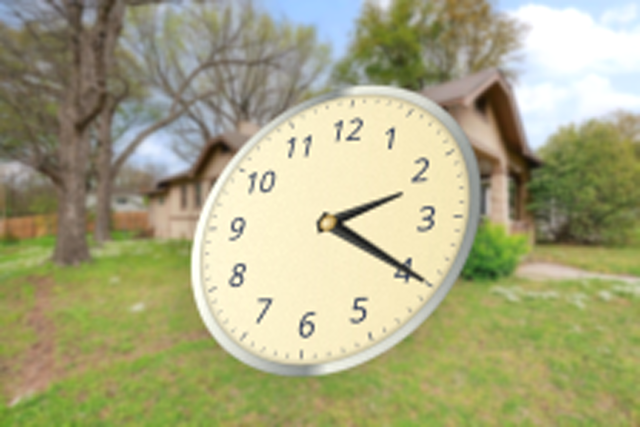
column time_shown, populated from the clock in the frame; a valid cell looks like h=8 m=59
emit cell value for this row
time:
h=2 m=20
